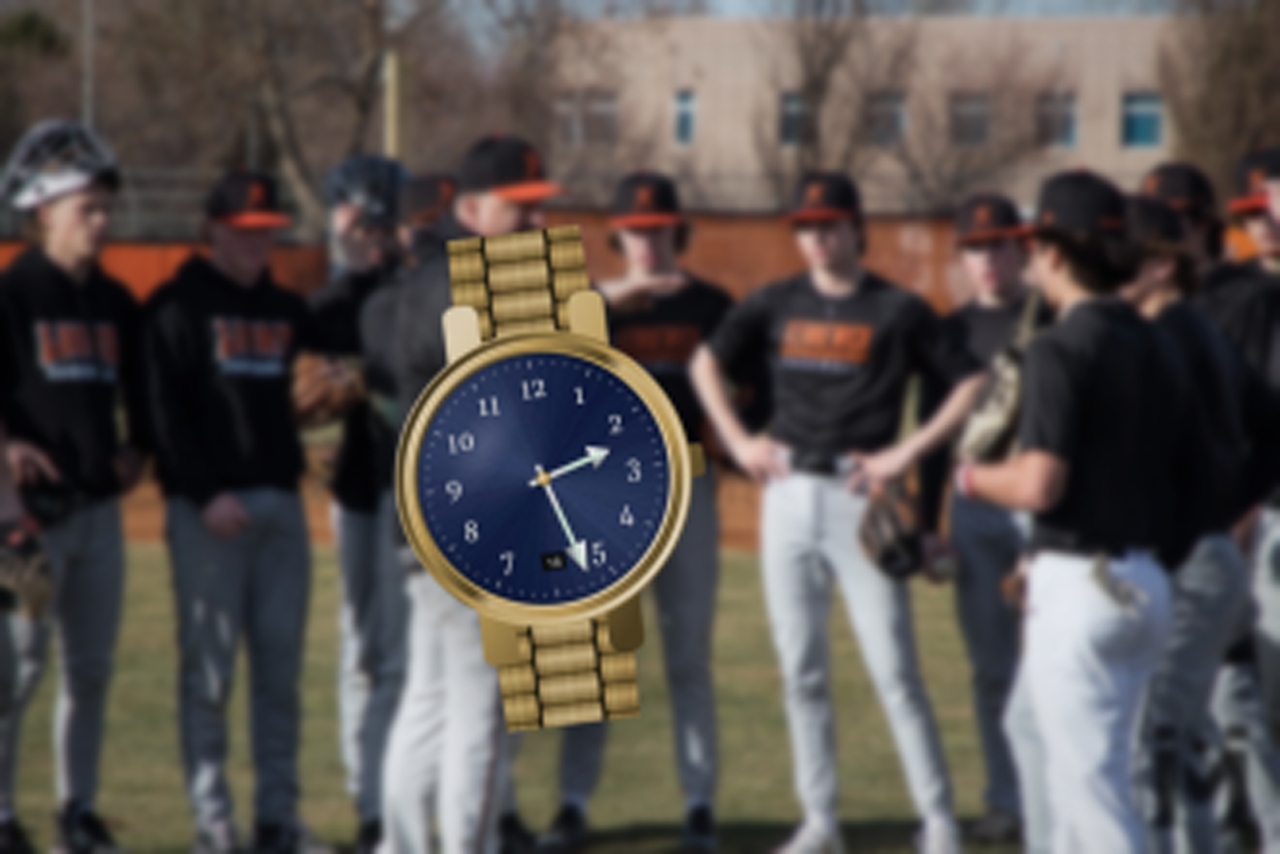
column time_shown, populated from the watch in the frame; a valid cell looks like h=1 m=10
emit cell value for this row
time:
h=2 m=27
